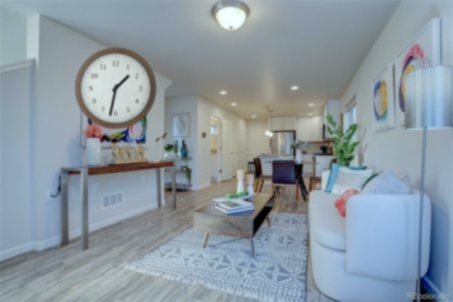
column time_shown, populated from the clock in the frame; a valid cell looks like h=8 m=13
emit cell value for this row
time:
h=1 m=32
